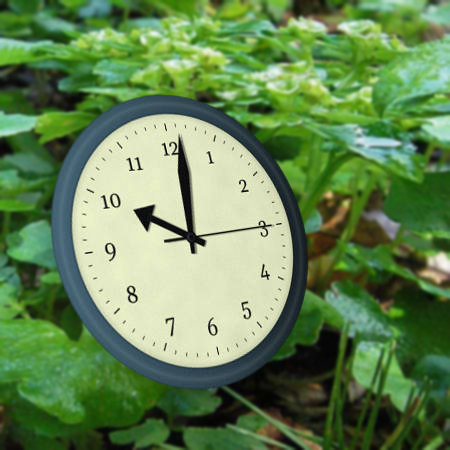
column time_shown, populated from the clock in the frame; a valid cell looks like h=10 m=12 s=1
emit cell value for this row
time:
h=10 m=1 s=15
